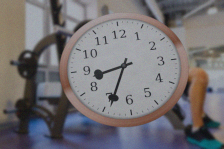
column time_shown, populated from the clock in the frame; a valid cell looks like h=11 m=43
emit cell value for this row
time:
h=8 m=34
